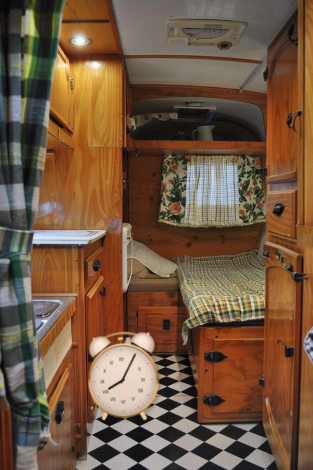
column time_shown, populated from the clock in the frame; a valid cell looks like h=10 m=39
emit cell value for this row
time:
h=8 m=5
